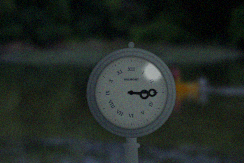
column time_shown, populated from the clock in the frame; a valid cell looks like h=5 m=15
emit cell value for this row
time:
h=3 m=15
